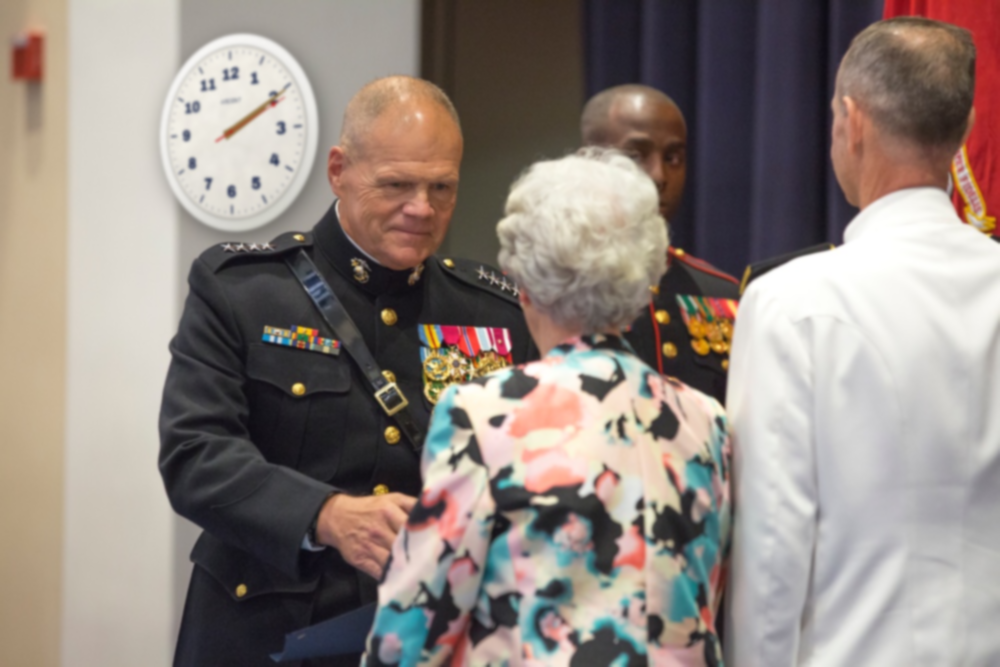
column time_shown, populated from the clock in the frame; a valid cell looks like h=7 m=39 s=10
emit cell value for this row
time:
h=2 m=10 s=11
